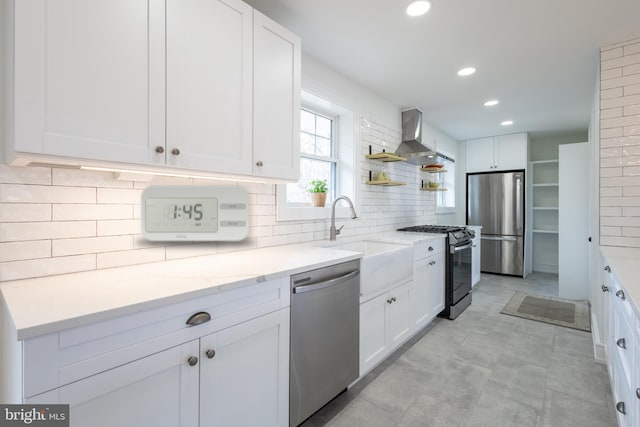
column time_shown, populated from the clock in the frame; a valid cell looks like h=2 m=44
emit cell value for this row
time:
h=1 m=45
